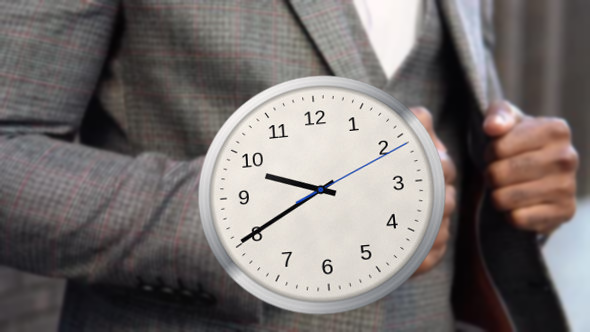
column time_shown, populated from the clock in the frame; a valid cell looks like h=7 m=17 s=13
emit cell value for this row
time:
h=9 m=40 s=11
